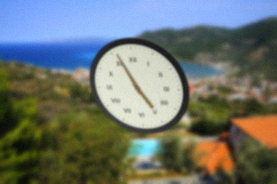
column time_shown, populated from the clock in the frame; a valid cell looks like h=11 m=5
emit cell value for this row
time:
h=4 m=56
